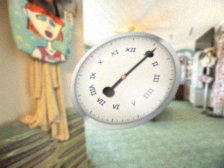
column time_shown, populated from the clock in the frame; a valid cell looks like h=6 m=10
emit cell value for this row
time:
h=7 m=6
